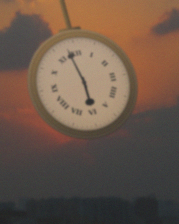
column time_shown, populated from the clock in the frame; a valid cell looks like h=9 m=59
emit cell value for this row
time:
h=5 m=58
